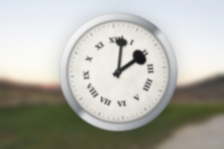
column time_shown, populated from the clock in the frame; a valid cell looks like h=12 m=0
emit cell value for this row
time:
h=2 m=2
